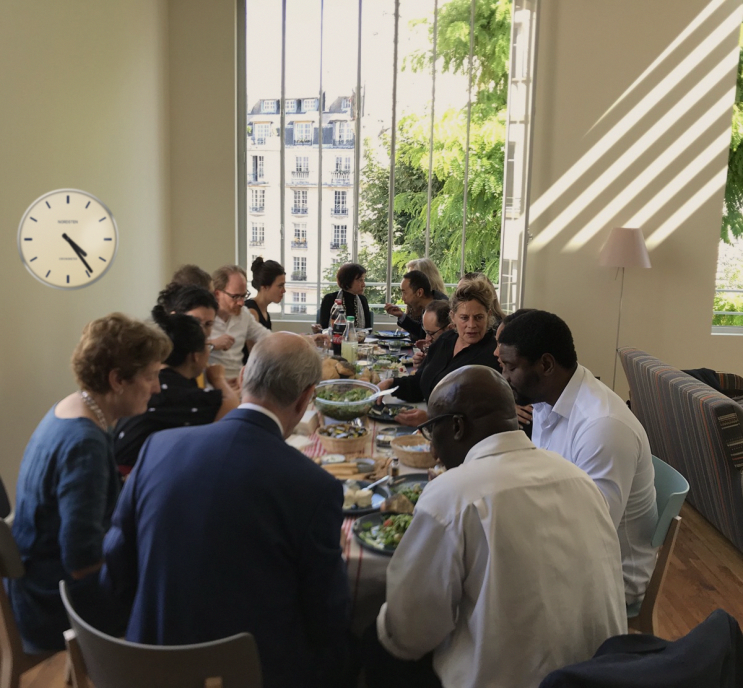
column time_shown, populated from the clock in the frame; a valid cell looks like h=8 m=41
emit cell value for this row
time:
h=4 m=24
